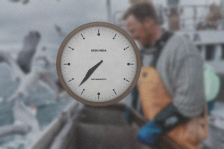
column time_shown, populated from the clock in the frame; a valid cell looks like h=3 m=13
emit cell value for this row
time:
h=7 m=37
